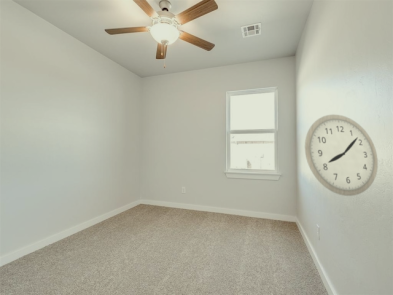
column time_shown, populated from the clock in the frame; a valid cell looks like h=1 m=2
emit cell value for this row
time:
h=8 m=8
